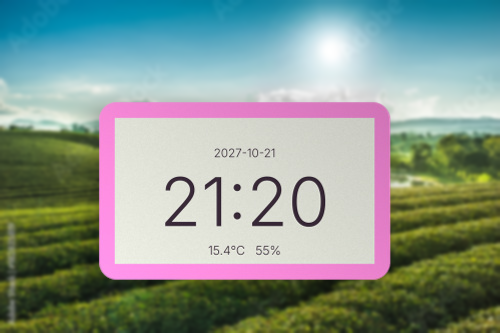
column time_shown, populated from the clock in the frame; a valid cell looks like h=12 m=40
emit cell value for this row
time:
h=21 m=20
